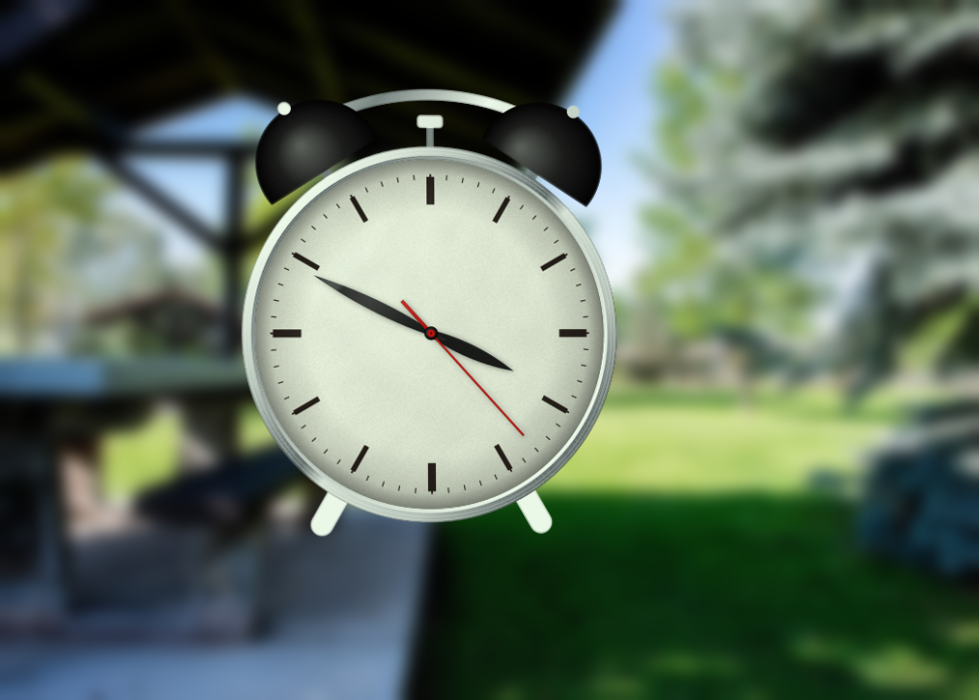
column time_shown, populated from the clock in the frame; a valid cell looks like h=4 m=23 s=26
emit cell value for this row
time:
h=3 m=49 s=23
